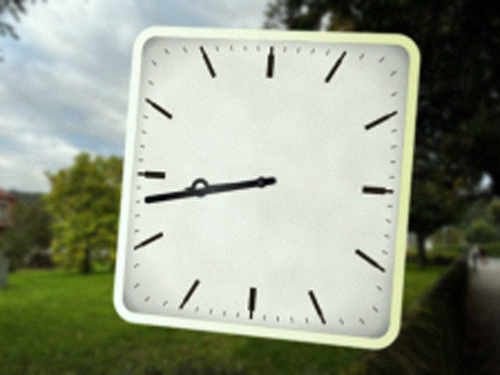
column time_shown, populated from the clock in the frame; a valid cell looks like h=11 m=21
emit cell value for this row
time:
h=8 m=43
